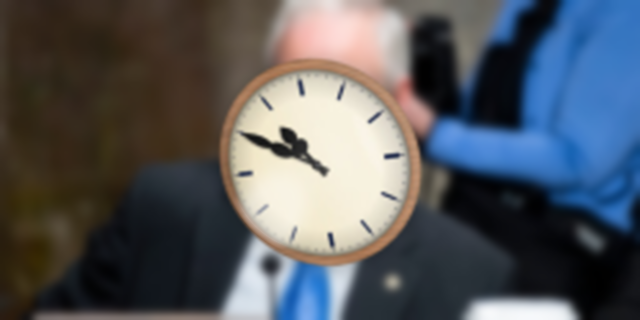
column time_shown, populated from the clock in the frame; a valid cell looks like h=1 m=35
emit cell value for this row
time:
h=10 m=50
